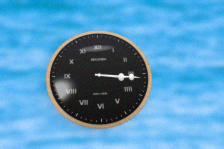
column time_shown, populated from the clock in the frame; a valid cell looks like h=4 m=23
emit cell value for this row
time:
h=3 m=16
